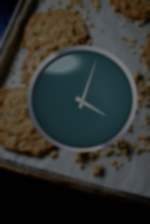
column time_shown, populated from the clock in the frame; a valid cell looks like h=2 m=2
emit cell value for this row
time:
h=4 m=3
